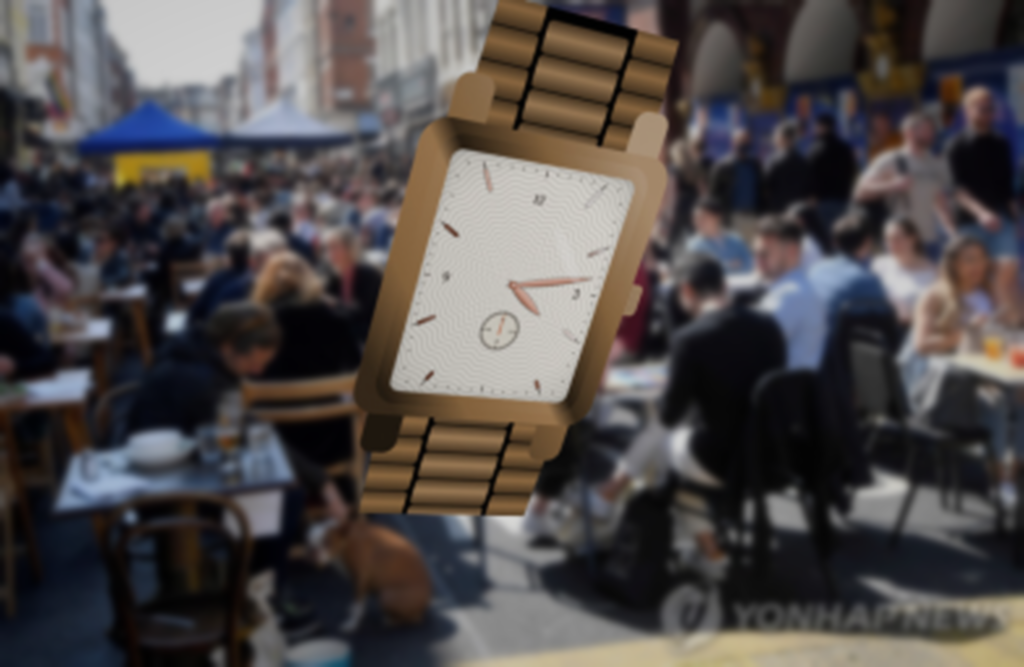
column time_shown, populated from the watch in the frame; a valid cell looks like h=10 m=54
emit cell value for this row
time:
h=4 m=13
